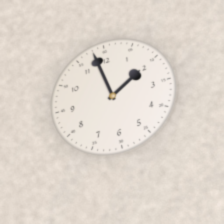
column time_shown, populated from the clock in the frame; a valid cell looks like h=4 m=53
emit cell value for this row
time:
h=1 m=58
